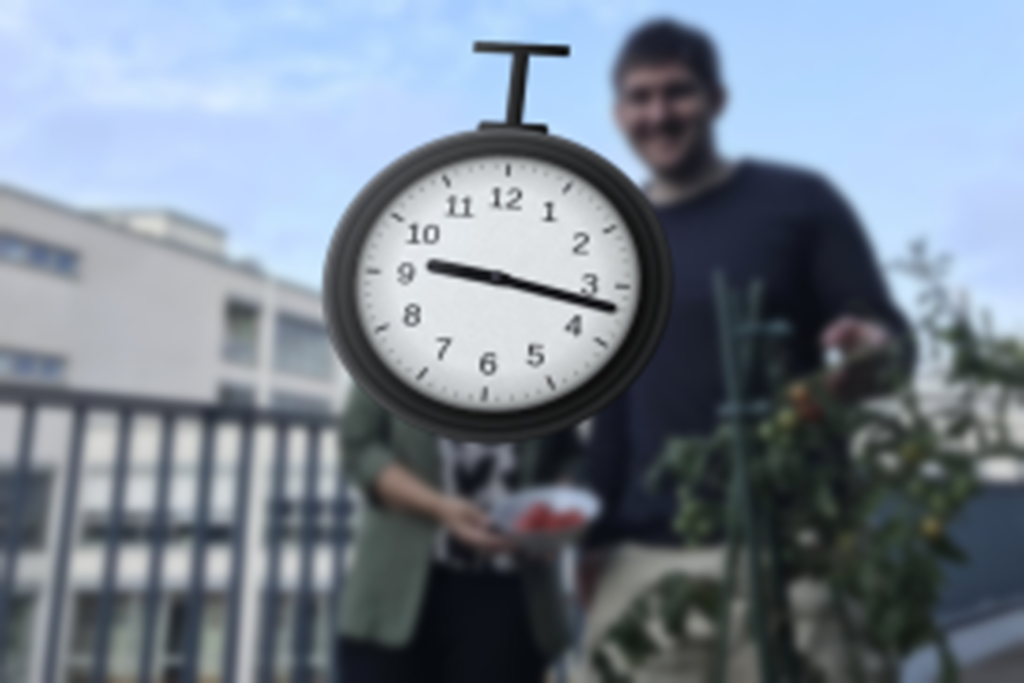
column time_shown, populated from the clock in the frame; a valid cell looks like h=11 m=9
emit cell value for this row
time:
h=9 m=17
